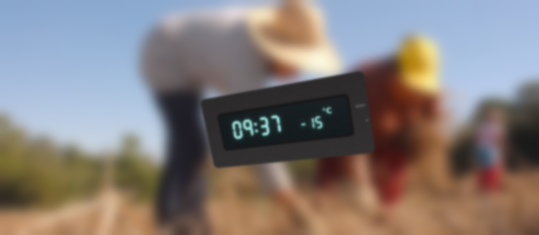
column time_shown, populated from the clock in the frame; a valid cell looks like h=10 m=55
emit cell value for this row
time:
h=9 m=37
